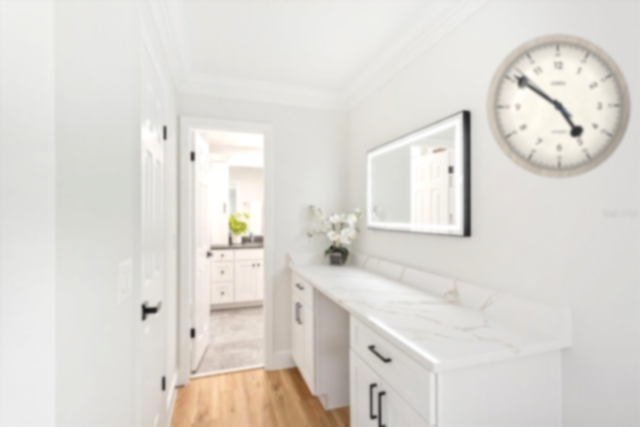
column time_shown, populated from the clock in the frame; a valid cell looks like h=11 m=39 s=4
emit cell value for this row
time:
h=4 m=50 s=52
